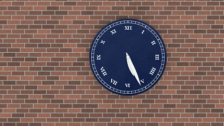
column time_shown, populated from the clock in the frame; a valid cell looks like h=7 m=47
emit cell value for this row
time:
h=5 m=26
